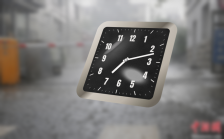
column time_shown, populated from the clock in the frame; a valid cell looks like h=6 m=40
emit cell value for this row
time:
h=7 m=12
